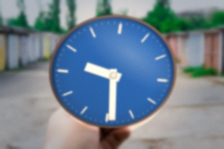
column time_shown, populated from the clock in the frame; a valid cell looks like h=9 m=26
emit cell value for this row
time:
h=9 m=29
